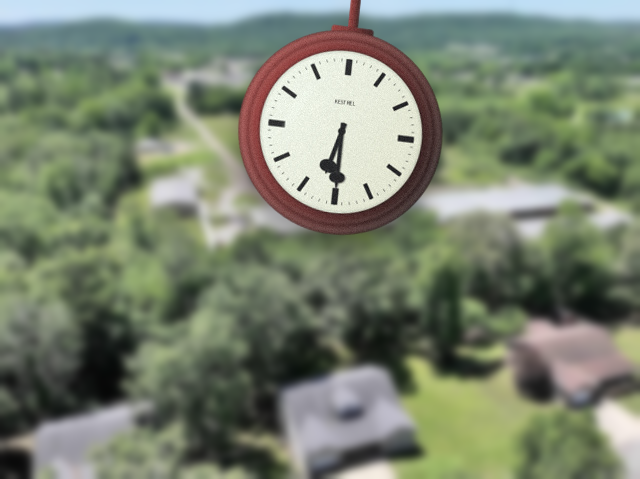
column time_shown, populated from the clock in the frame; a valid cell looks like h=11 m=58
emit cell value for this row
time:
h=6 m=30
